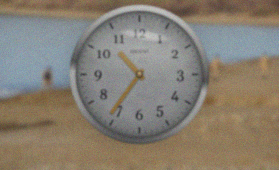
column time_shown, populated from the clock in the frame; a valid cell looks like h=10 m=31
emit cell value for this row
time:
h=10 m=36
